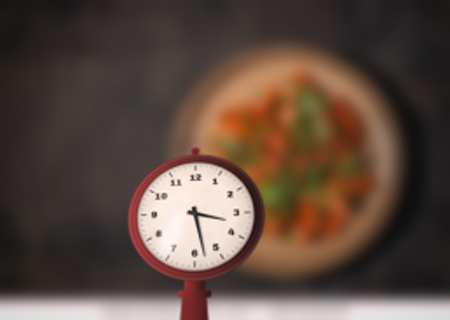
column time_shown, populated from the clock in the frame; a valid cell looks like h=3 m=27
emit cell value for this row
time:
h=3 m=28
